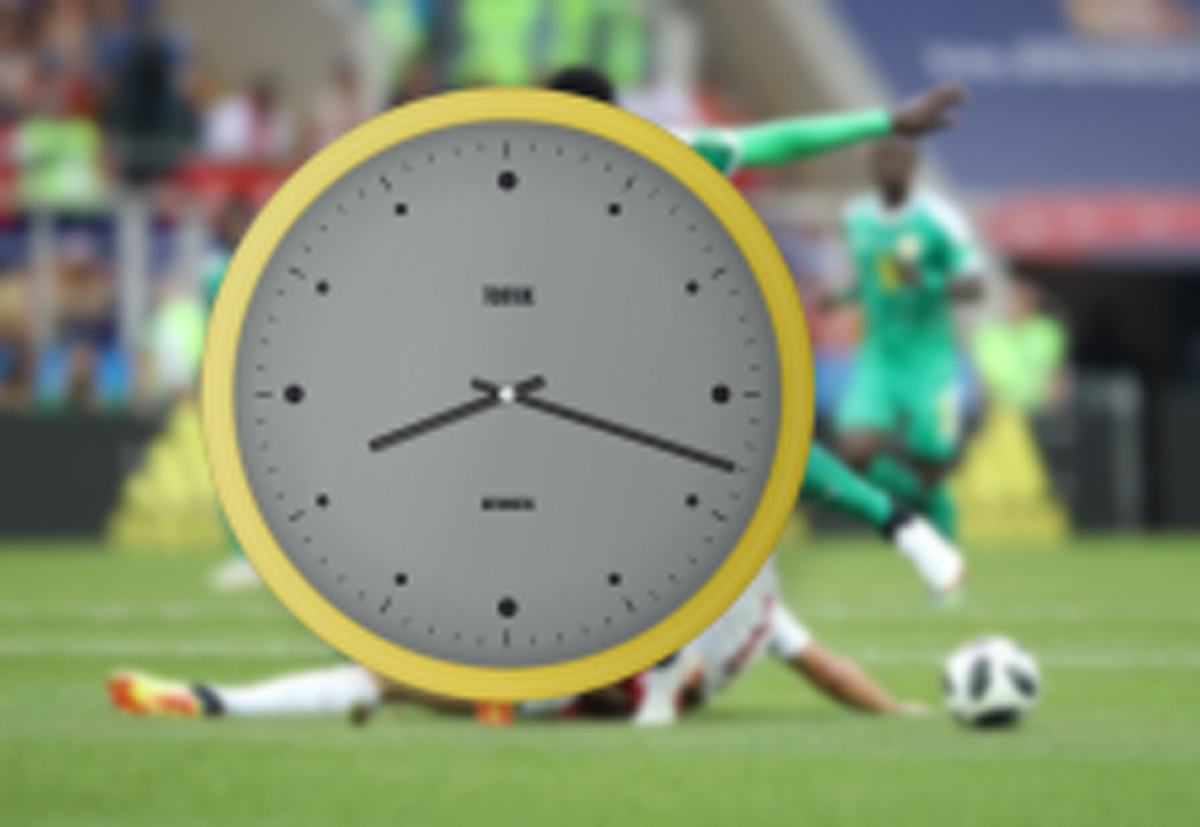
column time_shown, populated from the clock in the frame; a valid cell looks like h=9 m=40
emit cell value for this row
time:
h=8 m=18
